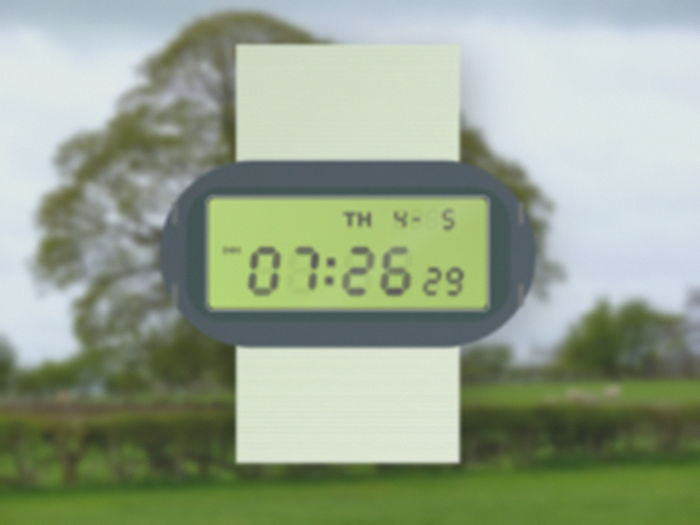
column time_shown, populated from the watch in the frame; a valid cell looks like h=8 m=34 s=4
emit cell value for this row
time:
h=7 m=26 s=29
